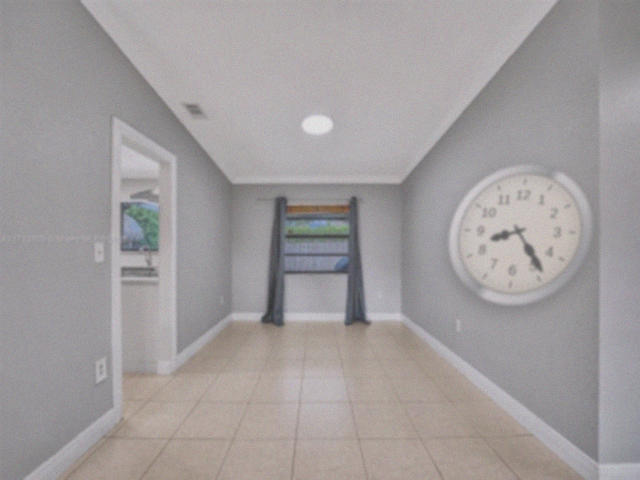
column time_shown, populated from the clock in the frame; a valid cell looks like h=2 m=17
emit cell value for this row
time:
h=8 m=24
